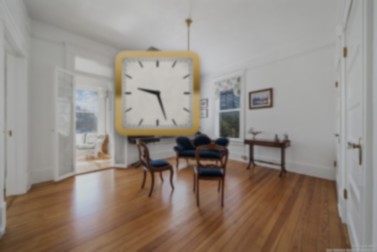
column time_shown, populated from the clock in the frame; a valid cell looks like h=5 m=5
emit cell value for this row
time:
h=9 m=27
